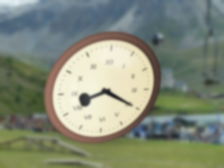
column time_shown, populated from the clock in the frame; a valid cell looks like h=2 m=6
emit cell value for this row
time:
h=8 m=20
